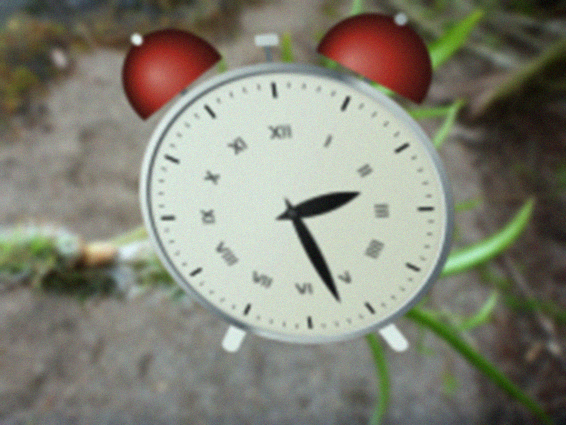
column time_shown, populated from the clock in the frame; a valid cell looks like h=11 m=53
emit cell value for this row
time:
h=2 m=27
